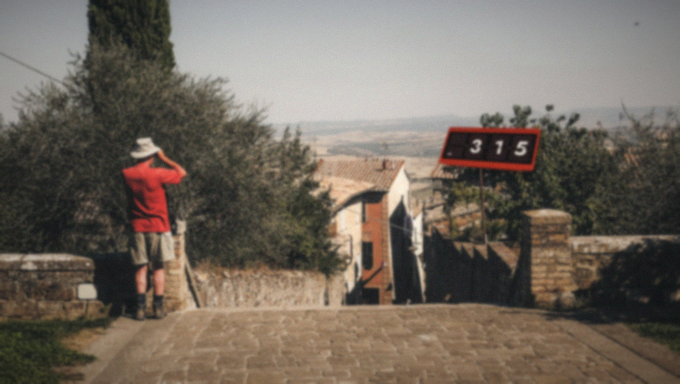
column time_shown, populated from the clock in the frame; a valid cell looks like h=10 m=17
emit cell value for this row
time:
h=3 m=15
